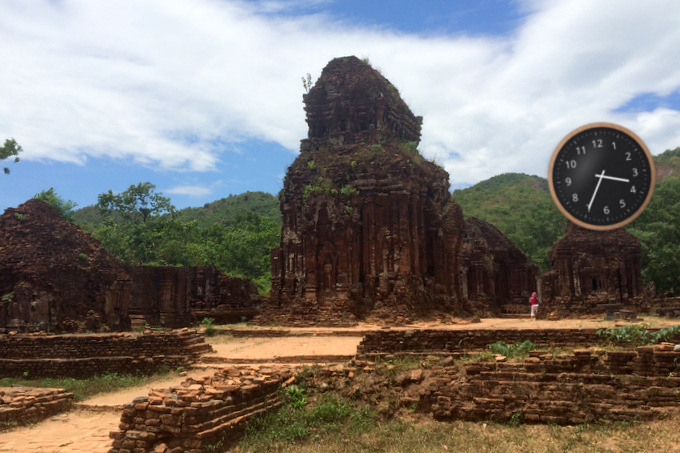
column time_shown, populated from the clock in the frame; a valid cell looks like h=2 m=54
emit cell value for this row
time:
h=3 m=35
